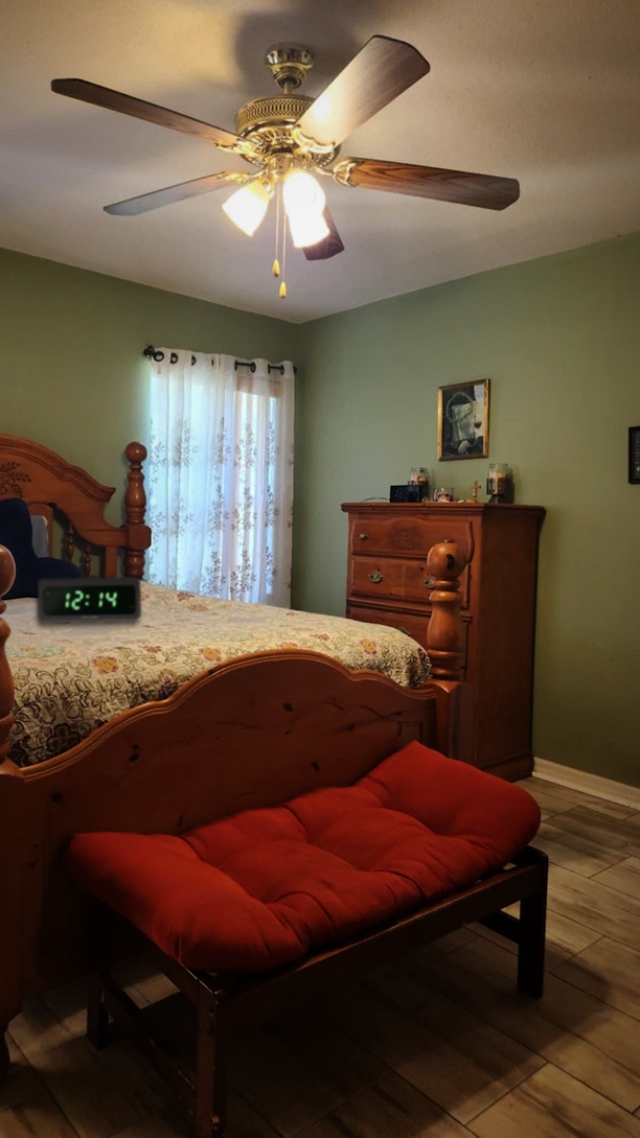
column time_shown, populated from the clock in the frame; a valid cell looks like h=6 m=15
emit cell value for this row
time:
h=12 m=14
